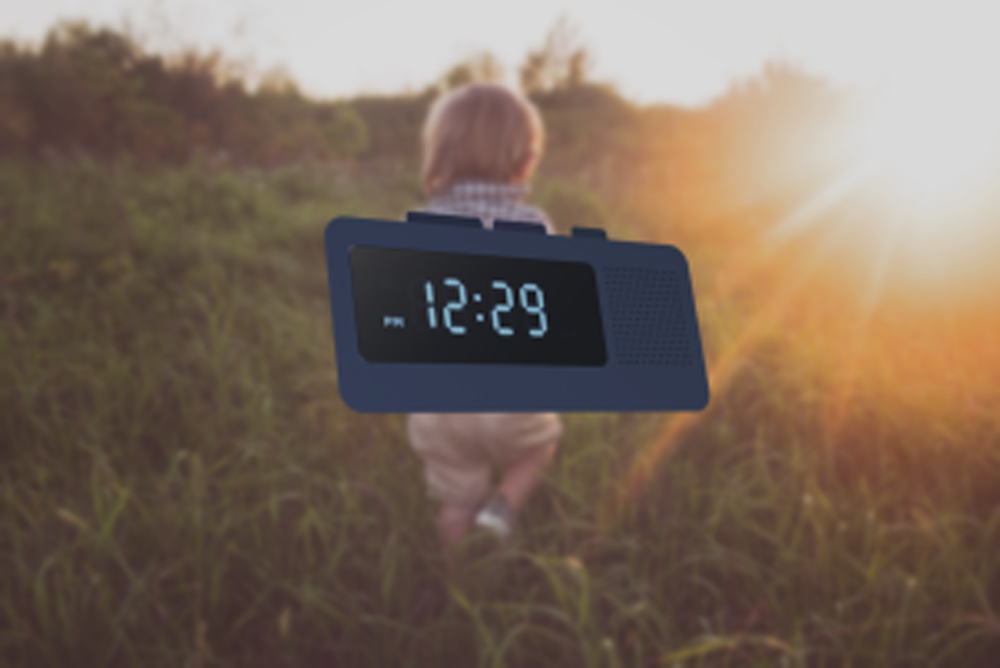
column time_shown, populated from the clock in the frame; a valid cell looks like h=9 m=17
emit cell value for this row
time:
h=12 m=29
